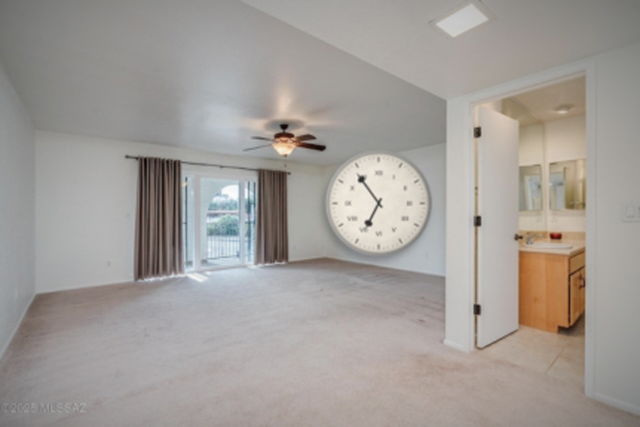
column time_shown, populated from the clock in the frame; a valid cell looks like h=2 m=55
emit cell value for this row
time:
h=6 m=54
